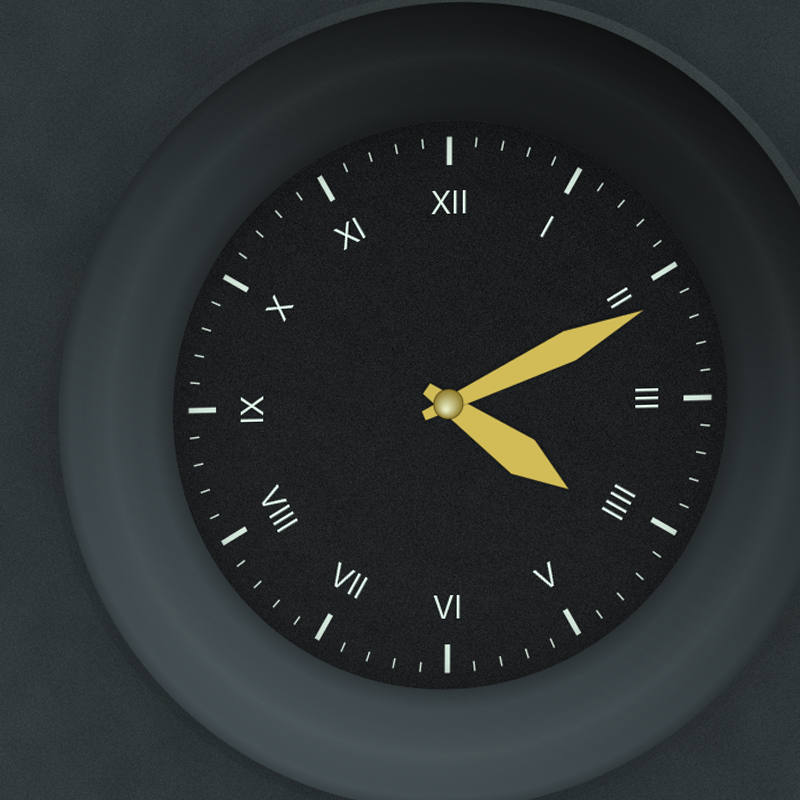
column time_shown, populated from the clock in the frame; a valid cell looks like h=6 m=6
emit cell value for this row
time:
h=4 m=11
